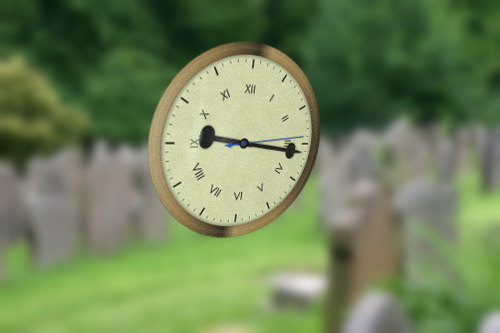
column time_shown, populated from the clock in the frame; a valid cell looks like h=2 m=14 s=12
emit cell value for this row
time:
h=9 m=16 s=14
